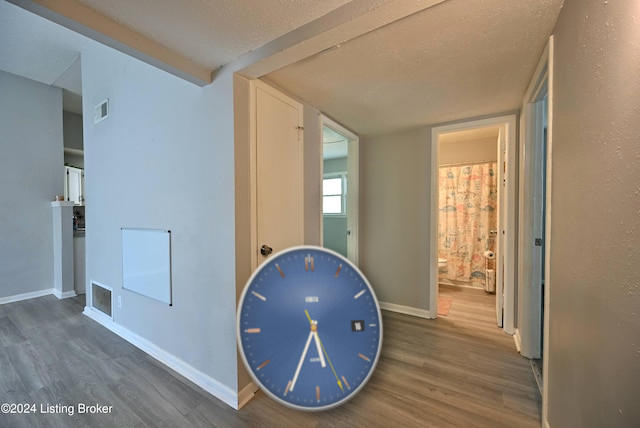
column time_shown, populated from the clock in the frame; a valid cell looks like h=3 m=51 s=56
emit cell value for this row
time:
h=5 m=34 s=26
